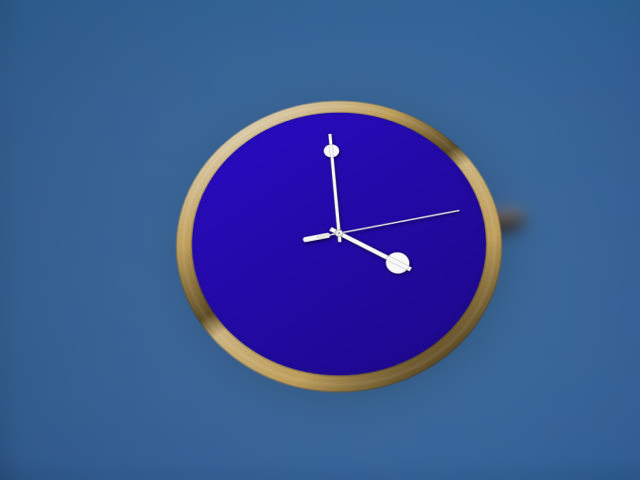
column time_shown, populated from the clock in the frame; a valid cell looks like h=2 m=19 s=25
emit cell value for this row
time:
h=3 m=59 s=13
